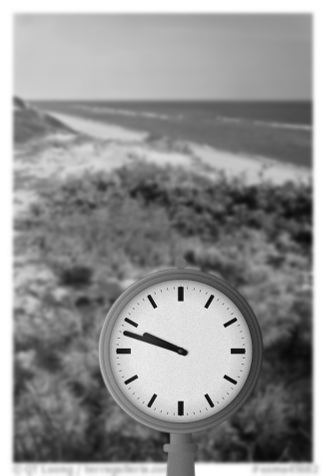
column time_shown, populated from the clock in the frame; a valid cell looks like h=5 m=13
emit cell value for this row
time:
h=9 m=48
